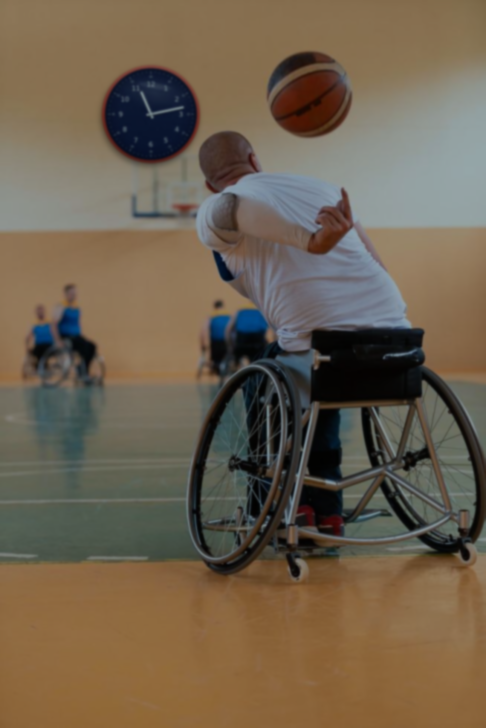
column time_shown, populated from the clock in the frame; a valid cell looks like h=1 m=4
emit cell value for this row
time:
h=11 m=13
